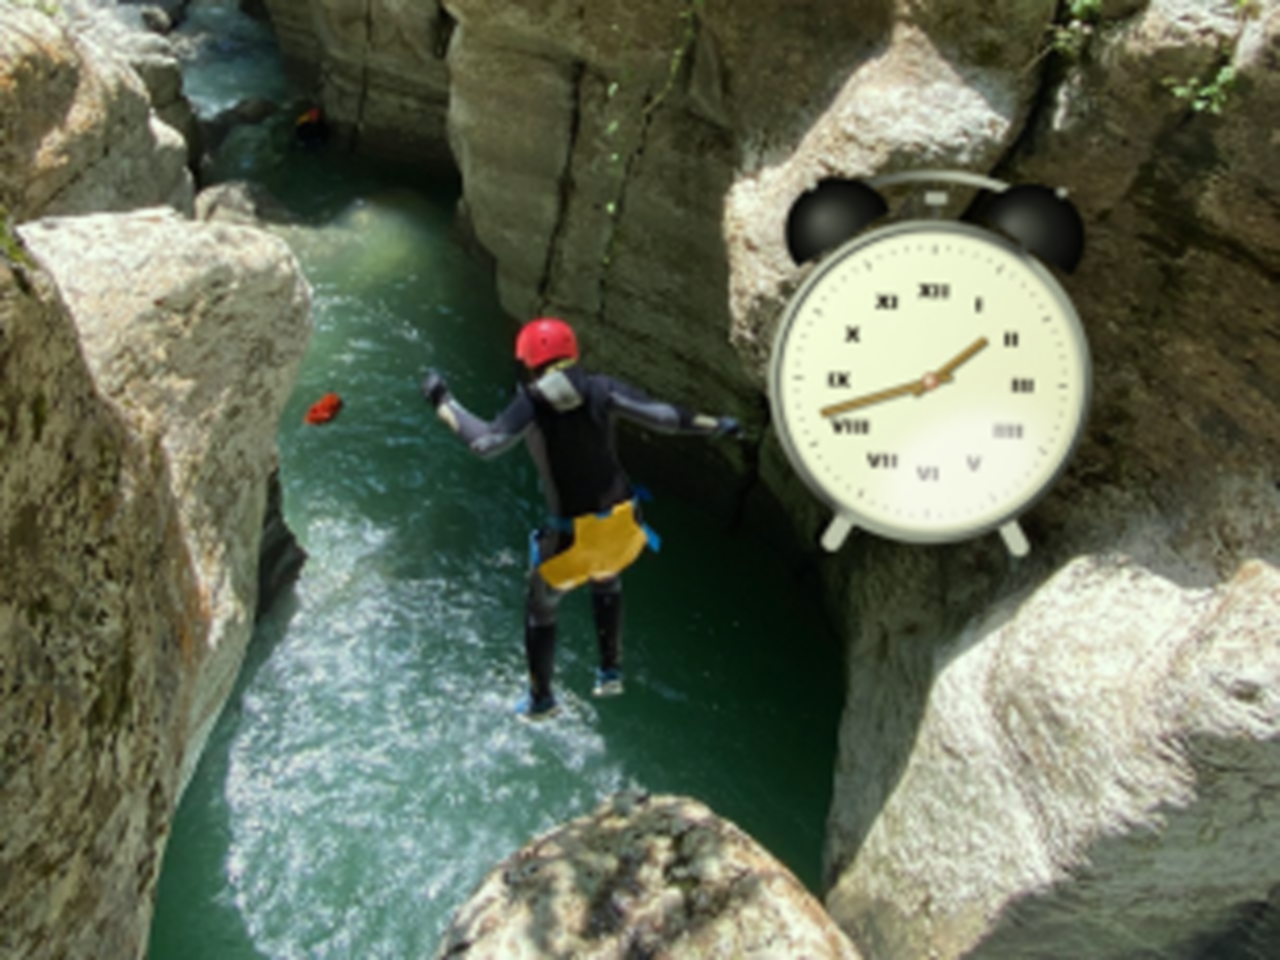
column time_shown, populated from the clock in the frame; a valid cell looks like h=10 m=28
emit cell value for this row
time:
h=1 m=42
